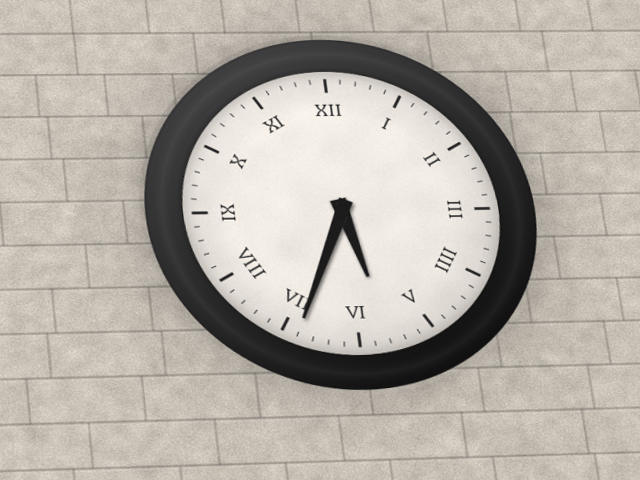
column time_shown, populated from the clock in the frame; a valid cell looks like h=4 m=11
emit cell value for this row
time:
h=5 m=34
